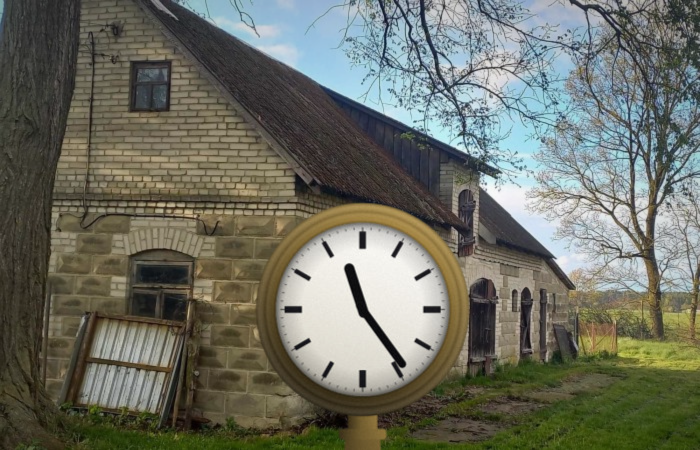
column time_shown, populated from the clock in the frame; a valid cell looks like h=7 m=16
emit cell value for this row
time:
h=11 m=24
